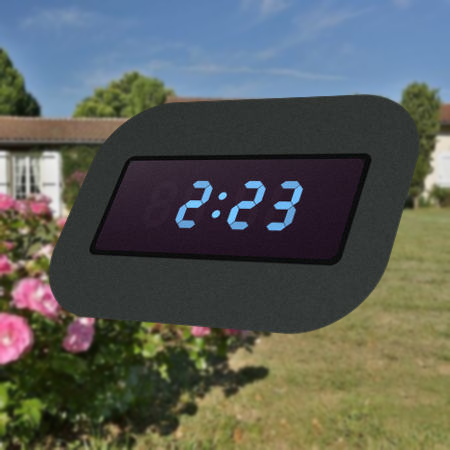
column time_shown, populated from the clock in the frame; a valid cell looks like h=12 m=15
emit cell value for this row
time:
h=2 m=23
